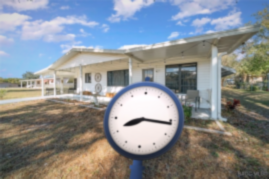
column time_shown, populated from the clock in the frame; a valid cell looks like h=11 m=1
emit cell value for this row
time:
h=8 m=16
